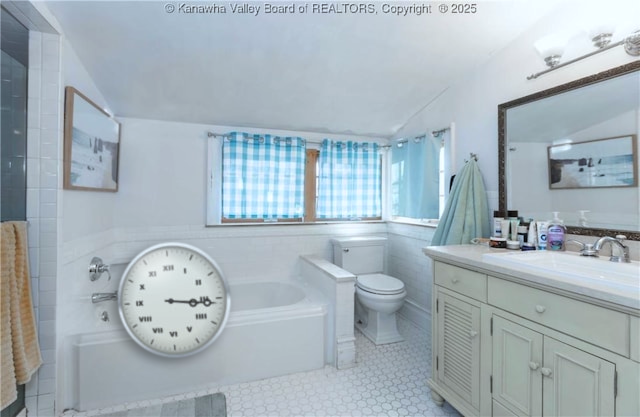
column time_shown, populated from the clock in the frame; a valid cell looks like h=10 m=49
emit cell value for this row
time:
h=3 m=16
